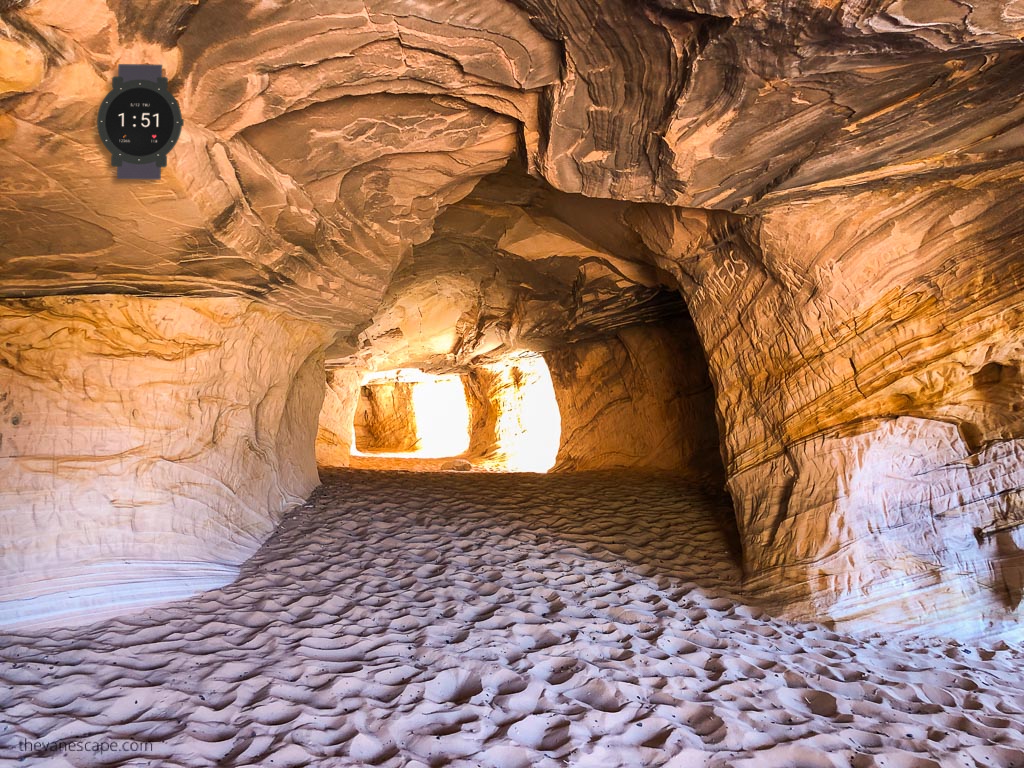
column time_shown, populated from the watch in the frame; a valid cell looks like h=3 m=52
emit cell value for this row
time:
h=1 m=51
